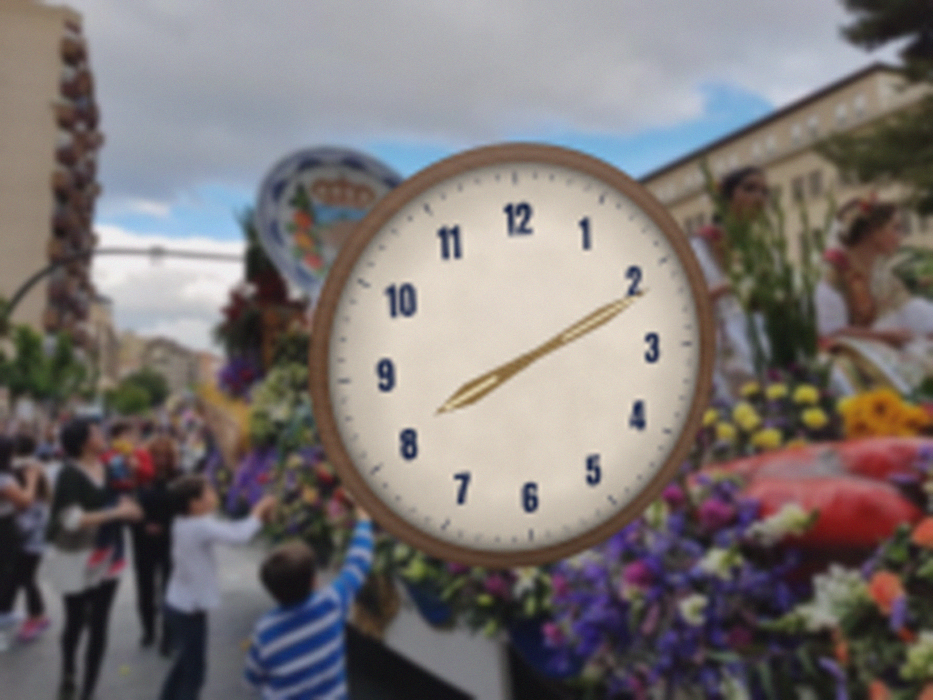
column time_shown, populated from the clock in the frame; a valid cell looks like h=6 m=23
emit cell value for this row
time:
h=8 m=11
